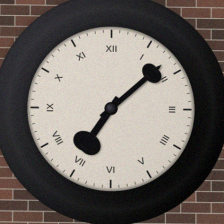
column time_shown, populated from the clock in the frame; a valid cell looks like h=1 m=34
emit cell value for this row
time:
h=7 m=8
